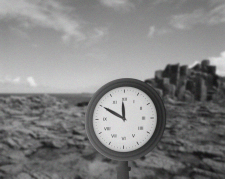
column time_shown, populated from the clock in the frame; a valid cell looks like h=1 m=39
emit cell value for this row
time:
h=11 m=50
